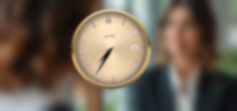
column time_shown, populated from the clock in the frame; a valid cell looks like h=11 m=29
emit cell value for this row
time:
h=7 m=36
